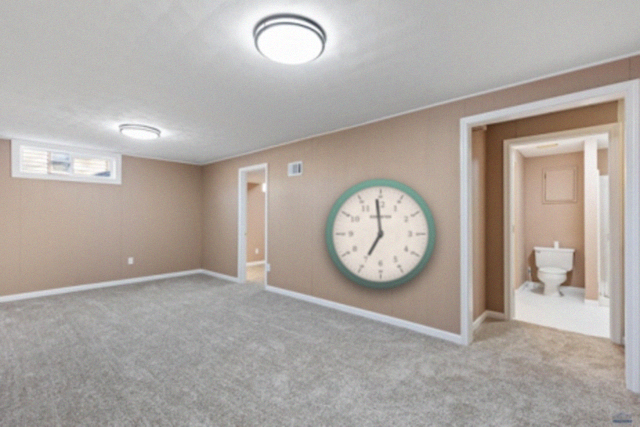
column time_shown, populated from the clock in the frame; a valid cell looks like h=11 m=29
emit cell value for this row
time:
h=6 m=59
